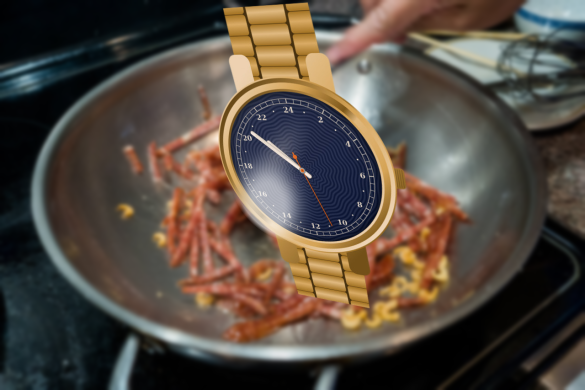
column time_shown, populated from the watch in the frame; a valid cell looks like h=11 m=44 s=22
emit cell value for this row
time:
h=20 m=51 s=27
